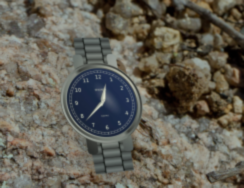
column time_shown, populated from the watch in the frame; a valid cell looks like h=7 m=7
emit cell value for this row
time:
h=12 m=38
